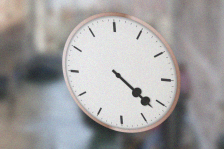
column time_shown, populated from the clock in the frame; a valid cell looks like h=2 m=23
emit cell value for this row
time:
h=4 m=22
